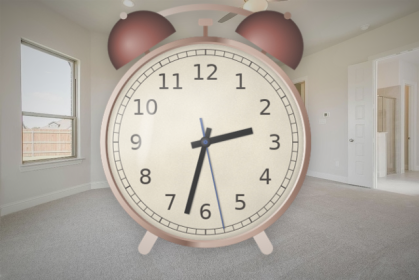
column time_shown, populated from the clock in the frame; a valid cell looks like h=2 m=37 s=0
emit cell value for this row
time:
h=2 m=32 s=28
